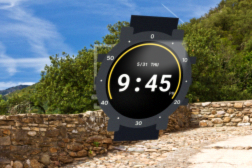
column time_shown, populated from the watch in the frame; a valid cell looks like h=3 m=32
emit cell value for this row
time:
h=9 m=45
